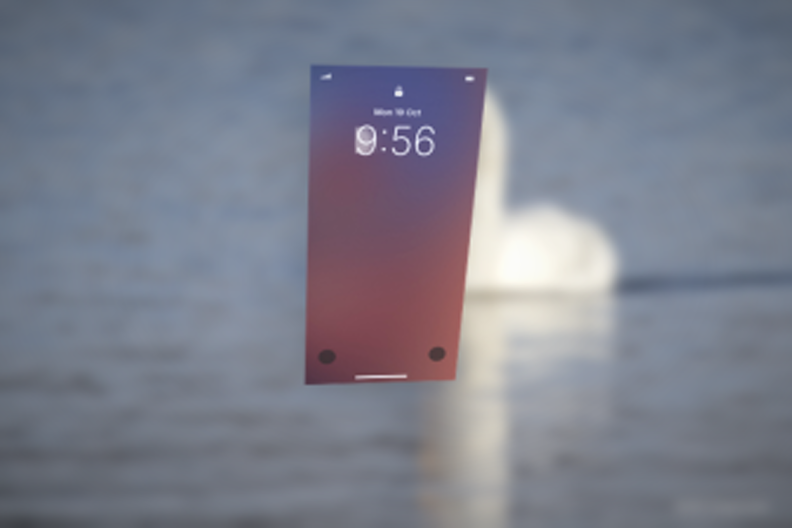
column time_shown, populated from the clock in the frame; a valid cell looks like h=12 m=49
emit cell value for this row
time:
h=9 m=56
